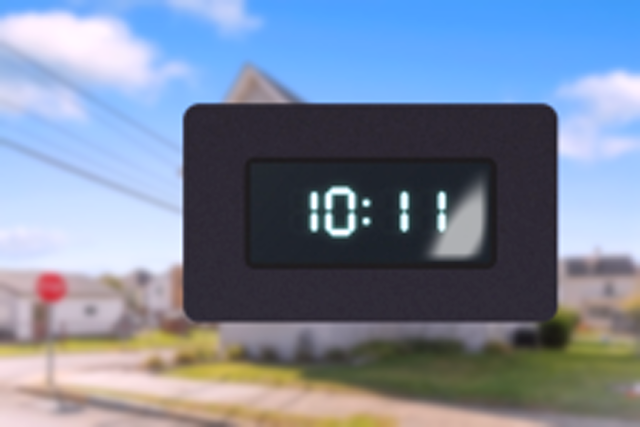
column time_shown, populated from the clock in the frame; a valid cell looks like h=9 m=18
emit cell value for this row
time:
h=10 m=11
